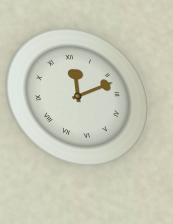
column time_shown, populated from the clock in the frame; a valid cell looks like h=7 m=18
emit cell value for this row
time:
h=12 m=12
